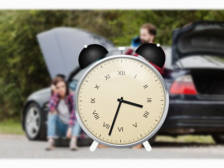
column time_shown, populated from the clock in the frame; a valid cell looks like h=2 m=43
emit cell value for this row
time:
h=3 m=33
